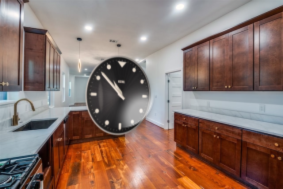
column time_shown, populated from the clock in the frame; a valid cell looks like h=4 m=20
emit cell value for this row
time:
h=10 m=52
